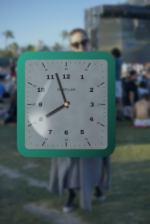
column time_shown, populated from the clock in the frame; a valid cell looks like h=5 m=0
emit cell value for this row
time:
h=7 m=57
